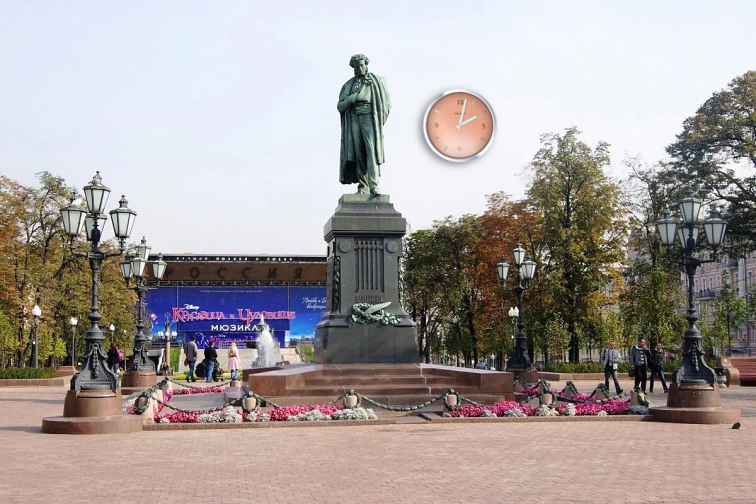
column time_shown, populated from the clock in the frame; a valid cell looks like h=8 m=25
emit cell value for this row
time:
h=2 m=2
